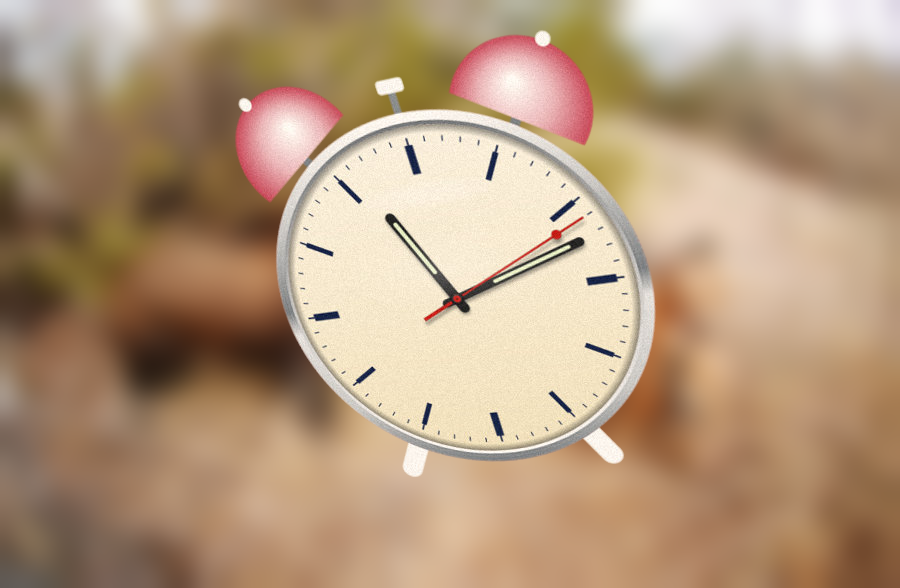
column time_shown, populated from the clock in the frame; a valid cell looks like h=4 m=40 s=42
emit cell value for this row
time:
h=11 m=12 s=11
